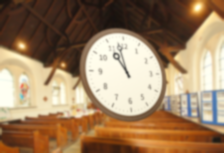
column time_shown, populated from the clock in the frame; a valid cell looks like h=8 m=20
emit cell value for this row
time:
h=10 m=58
